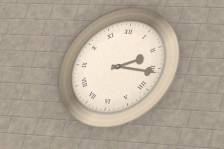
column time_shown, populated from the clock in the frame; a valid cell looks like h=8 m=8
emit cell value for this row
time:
h=2 m=16
